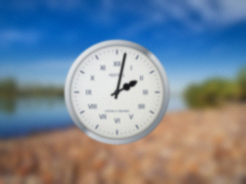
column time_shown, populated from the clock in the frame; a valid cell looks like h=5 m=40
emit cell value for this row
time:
h=2 m=2
